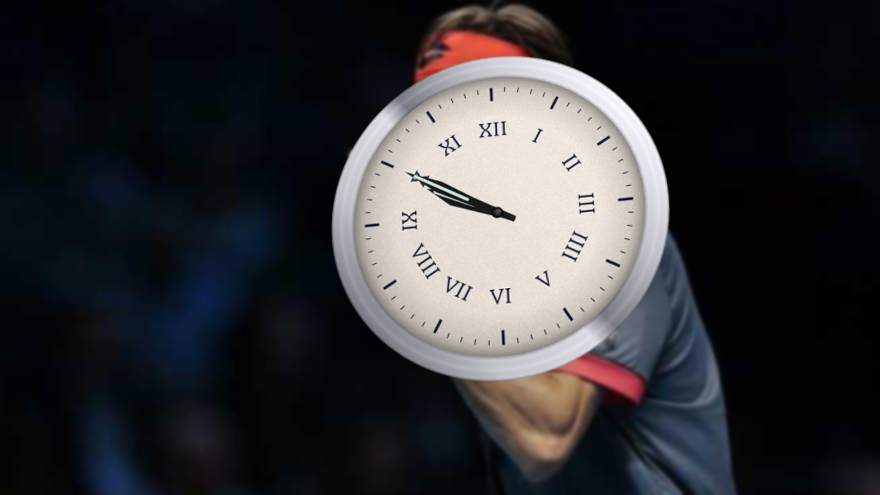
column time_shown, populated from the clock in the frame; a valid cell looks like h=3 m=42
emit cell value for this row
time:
h=9 m=50
